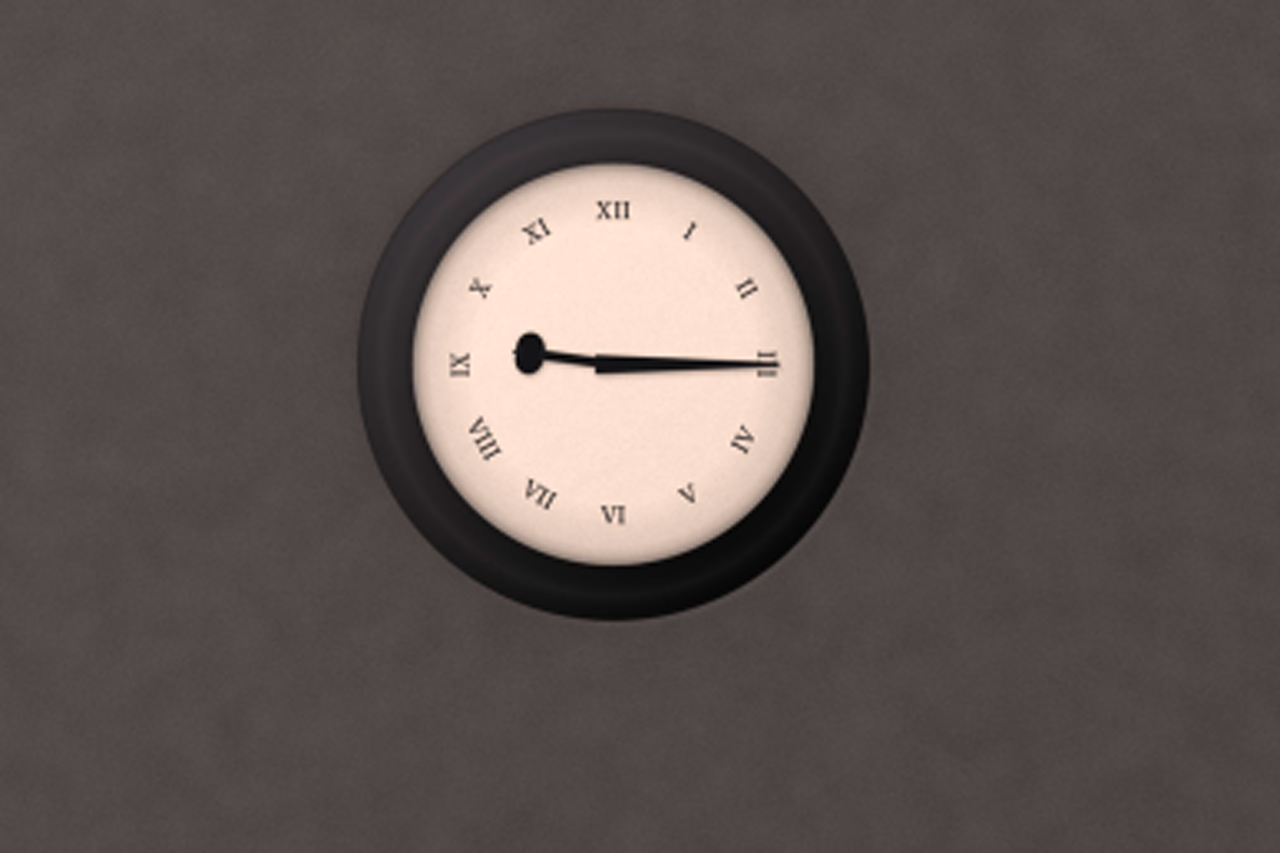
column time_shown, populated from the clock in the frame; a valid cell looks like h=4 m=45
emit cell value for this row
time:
h=9 m=15
